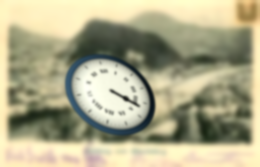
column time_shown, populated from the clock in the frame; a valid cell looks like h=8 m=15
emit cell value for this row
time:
h=4 m=22
